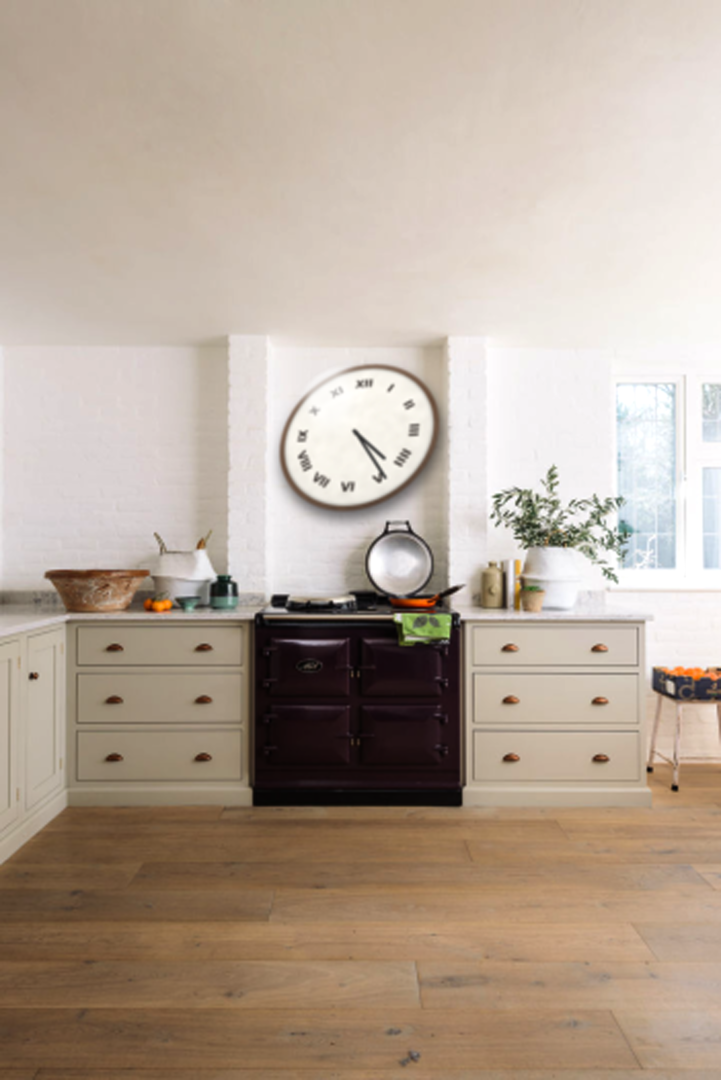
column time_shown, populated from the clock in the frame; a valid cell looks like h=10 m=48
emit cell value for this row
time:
h=4 m=24
